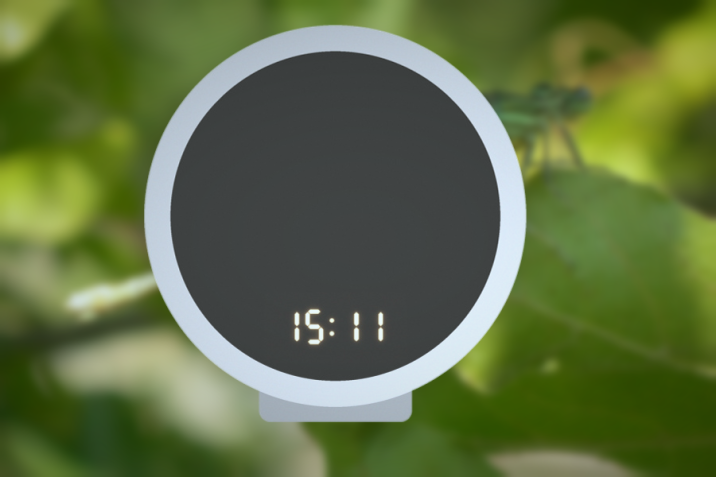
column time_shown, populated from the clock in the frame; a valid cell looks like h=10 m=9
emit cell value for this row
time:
h=15 m=11
